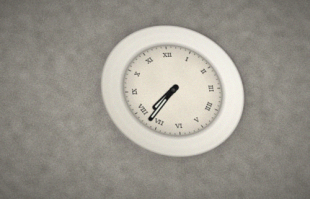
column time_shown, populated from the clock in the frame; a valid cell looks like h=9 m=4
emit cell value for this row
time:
h=7 m=37
